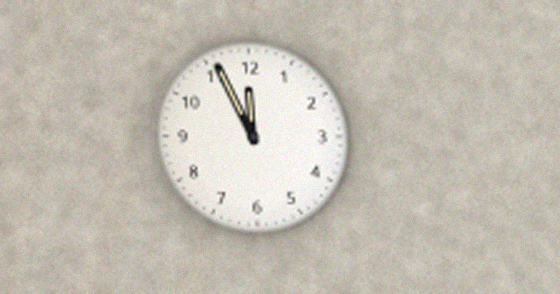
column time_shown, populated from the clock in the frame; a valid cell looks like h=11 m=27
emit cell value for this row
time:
h=11 m=56
